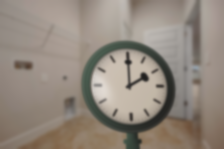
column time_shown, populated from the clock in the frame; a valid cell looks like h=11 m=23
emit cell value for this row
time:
h=2 m=0
